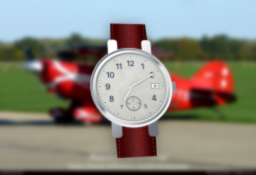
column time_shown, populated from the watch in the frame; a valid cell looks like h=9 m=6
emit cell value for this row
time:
h=7 m=10
